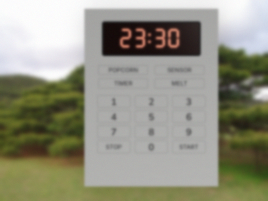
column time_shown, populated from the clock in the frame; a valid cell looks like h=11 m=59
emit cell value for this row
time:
h=23 m=30
